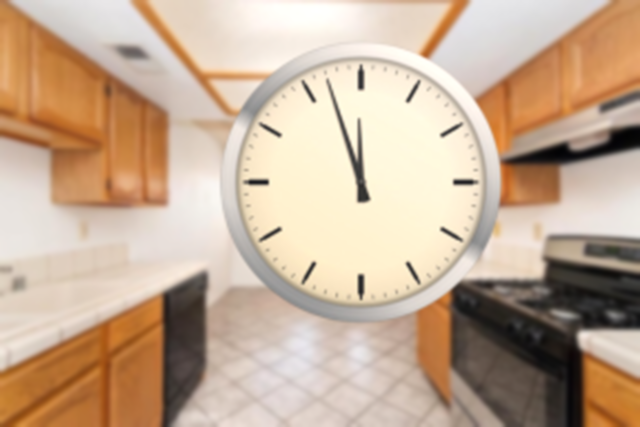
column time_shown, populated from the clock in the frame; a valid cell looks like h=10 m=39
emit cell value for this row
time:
h=11 m=57
